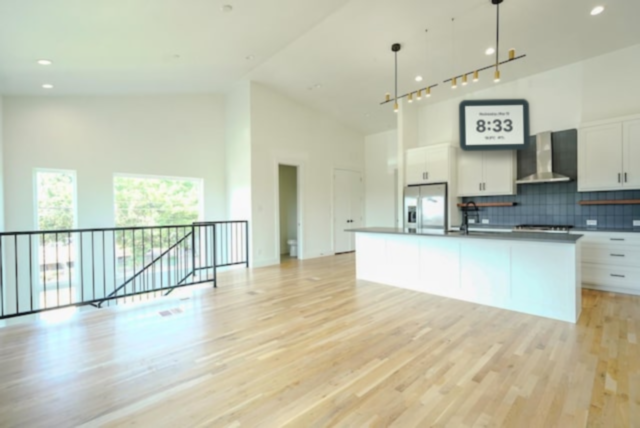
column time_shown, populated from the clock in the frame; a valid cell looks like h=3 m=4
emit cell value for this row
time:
h=8 m=33
